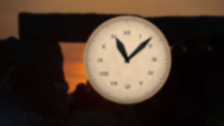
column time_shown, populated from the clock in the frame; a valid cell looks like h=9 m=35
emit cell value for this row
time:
h=11 m=8
